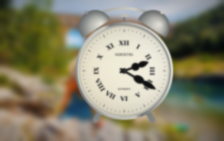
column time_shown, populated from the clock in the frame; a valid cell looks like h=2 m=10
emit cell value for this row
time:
h=2 m=20
